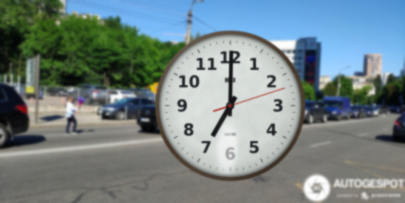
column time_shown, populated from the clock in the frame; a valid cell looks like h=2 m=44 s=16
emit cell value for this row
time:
h=7 m=0 s=12
